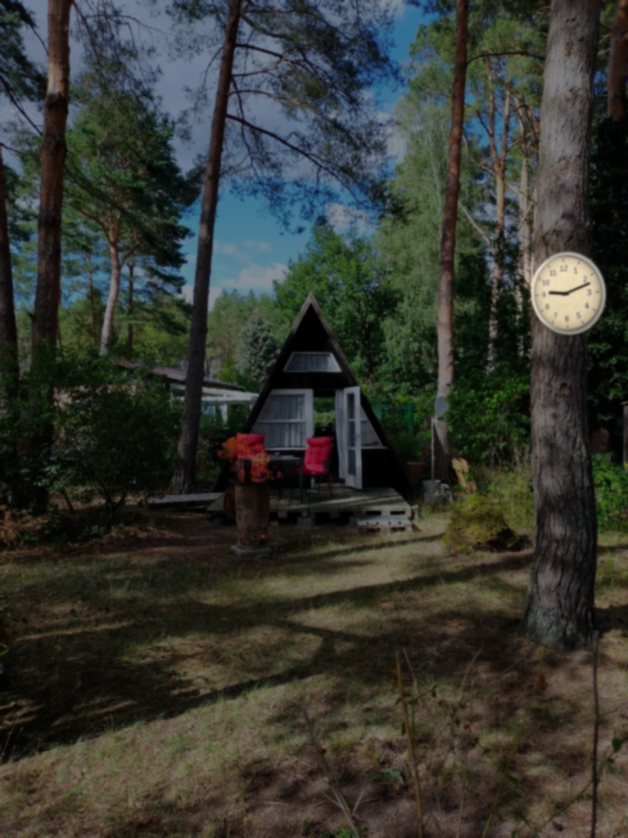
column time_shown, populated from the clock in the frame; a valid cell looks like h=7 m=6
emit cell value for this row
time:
h=9 m=12
